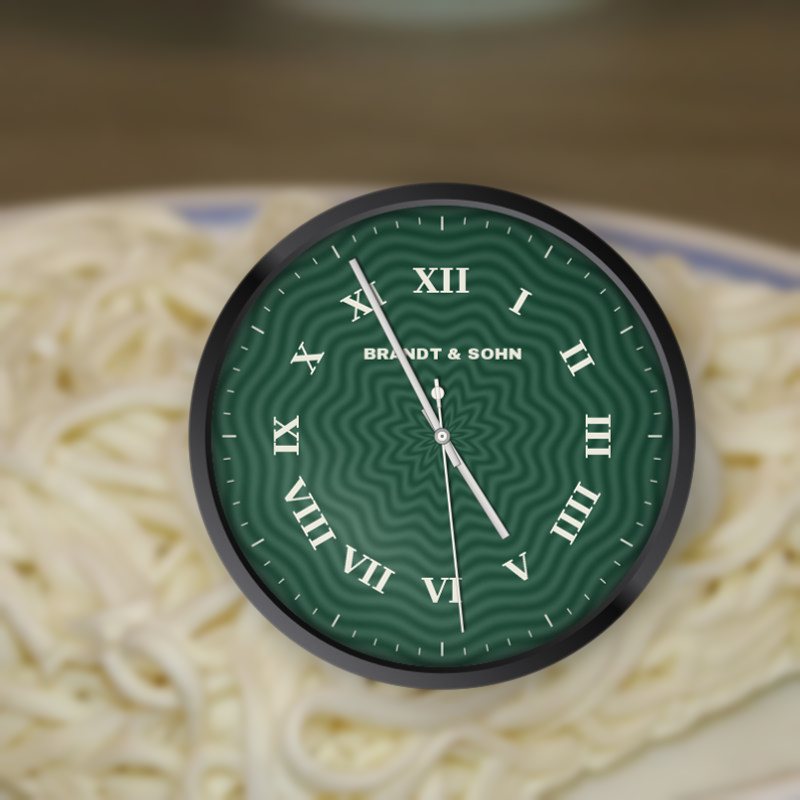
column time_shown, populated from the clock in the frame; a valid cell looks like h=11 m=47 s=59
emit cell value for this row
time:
h=4 m=55 s=29
